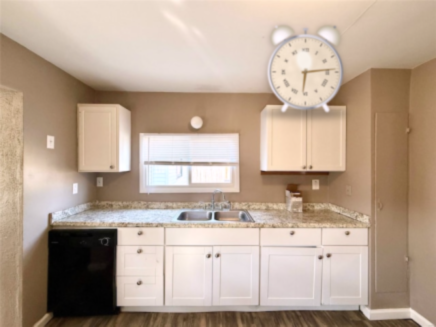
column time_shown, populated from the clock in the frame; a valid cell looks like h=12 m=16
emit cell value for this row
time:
h=6 m=14
